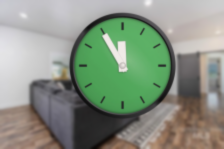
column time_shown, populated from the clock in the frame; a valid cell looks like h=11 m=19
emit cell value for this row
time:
h=11 m=55
